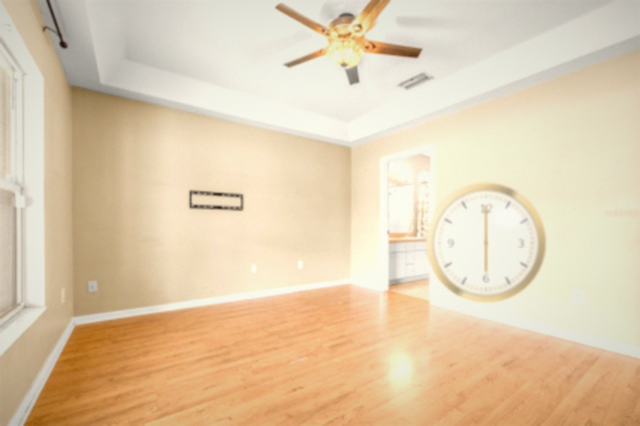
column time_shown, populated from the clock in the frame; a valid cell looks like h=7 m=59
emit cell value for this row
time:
h=6 m=0
